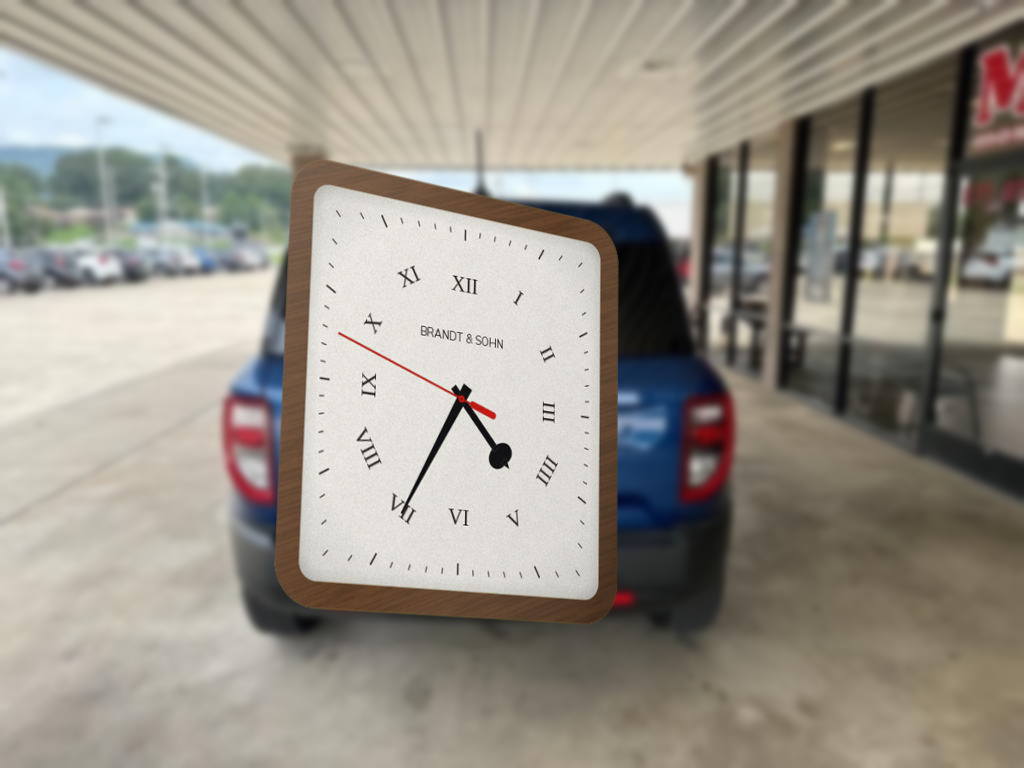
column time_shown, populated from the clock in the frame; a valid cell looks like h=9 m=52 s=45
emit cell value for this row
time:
h=4 m=34 s=48
